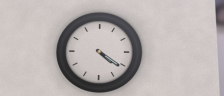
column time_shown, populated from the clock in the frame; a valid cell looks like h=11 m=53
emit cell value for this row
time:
h=4 m=21
